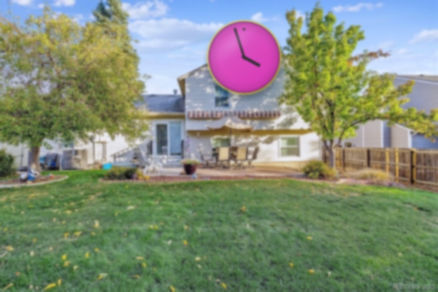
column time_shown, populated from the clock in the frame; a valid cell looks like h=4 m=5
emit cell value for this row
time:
h=3 m=57
